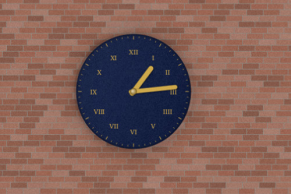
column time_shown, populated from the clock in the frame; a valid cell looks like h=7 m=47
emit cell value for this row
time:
h=1 m=14
